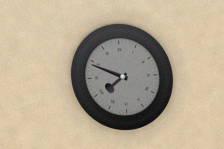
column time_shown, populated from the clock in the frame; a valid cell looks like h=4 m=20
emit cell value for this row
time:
h=7 m=49
